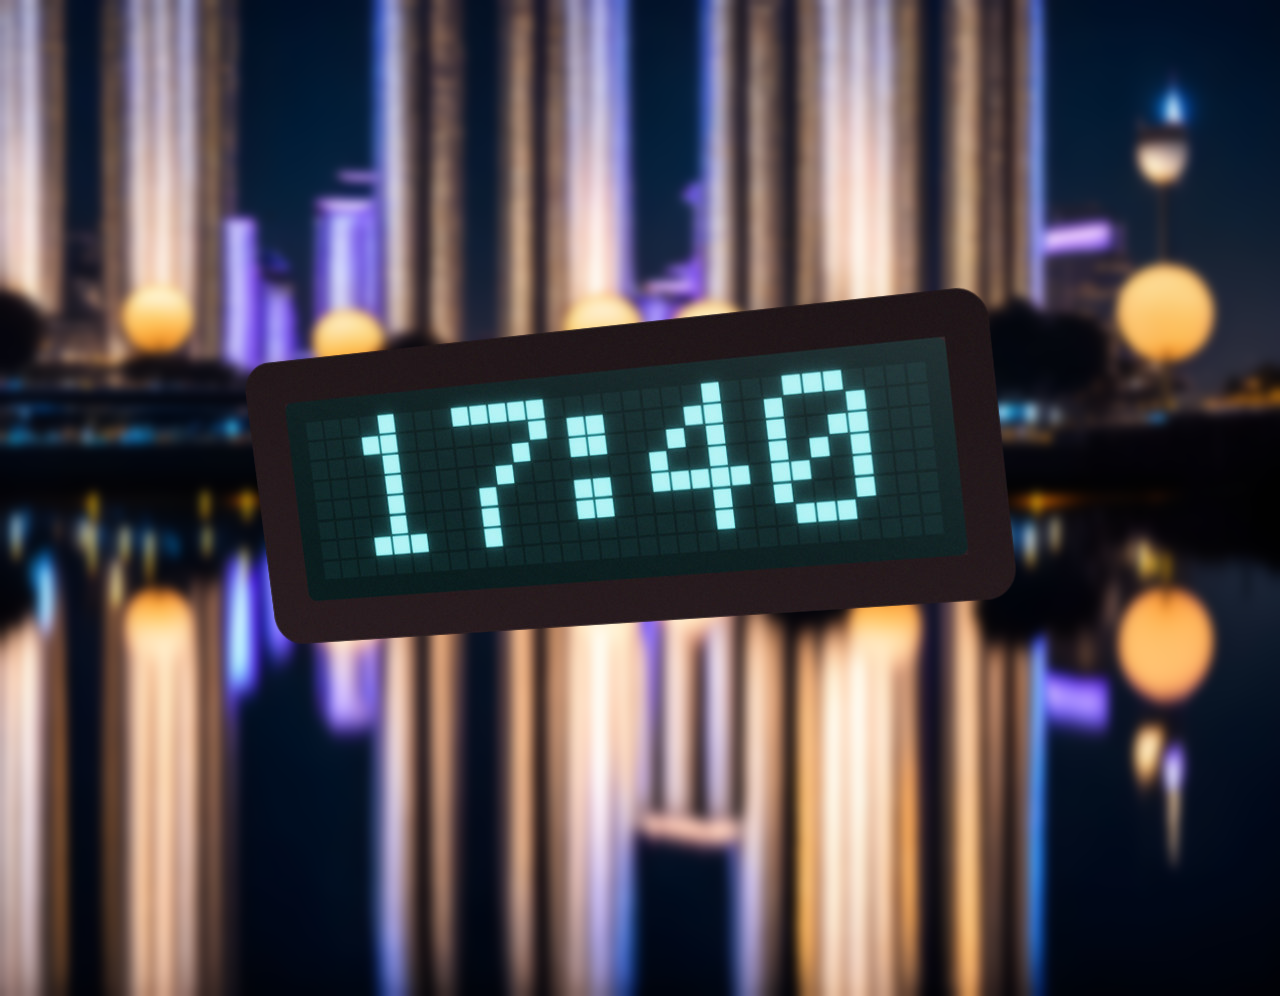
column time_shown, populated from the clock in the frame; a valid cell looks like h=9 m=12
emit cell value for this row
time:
h=17 m=40
